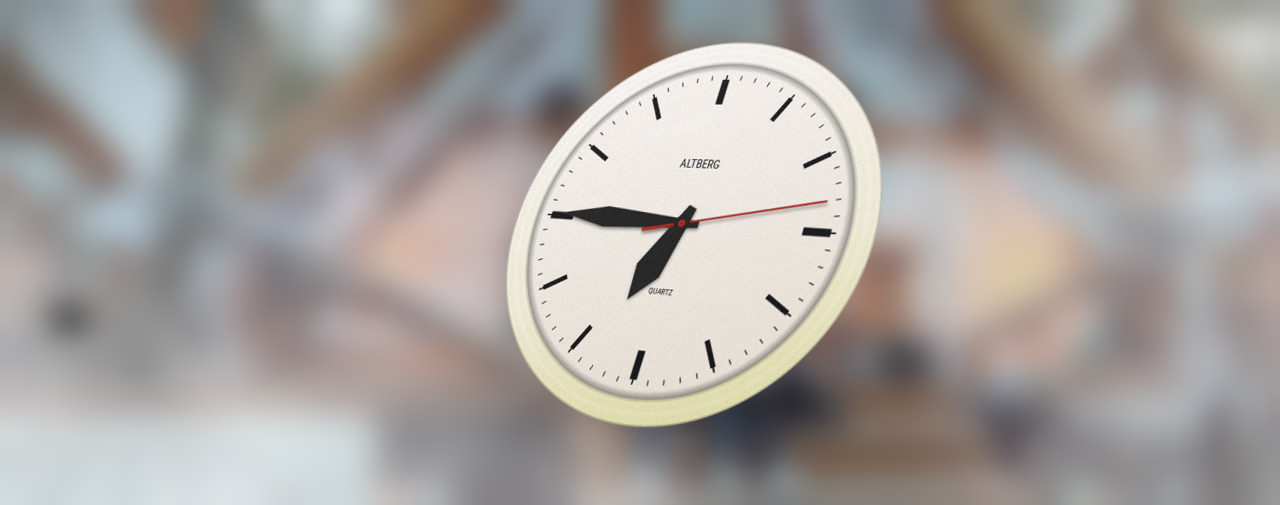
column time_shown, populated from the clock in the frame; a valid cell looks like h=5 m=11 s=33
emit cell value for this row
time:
h=6 m=45 s=13
